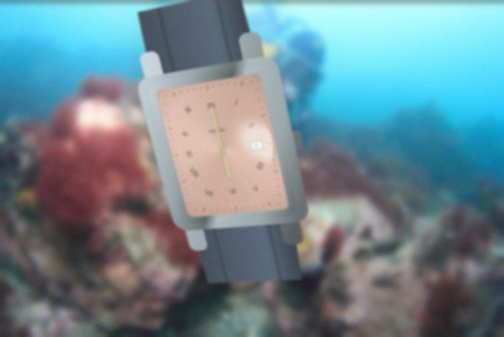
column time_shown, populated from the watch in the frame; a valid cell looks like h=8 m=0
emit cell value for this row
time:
h=6 m=0
